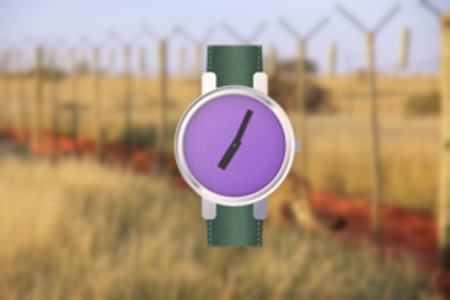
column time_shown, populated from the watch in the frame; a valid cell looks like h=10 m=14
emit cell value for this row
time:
h=7 m=4
